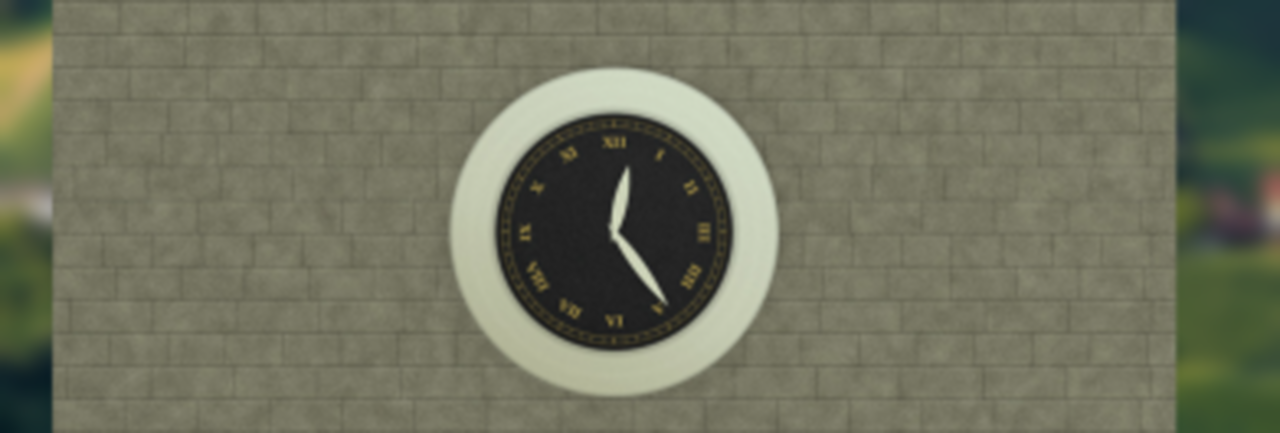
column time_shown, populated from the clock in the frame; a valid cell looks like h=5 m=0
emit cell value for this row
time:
h=12 m=24
